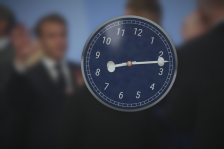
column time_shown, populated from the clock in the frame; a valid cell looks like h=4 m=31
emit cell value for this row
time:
h=8 m=12
